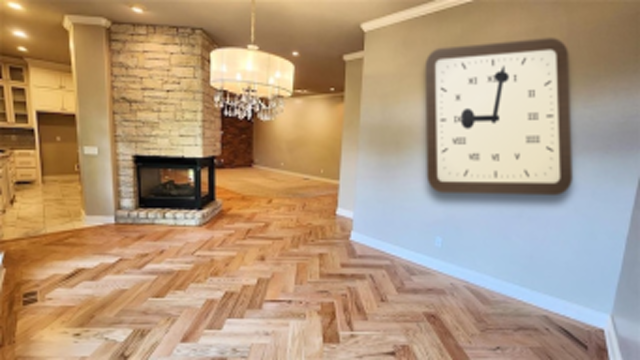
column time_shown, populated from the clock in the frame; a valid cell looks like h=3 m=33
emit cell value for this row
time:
h=9 m=2
